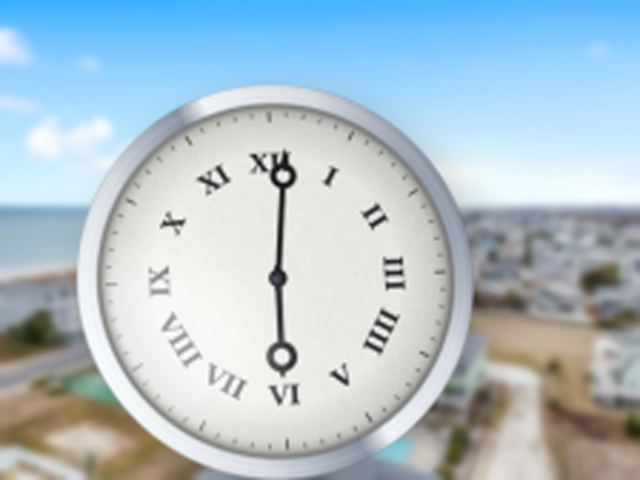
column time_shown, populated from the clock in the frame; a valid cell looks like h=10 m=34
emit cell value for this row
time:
h=6 m=1
